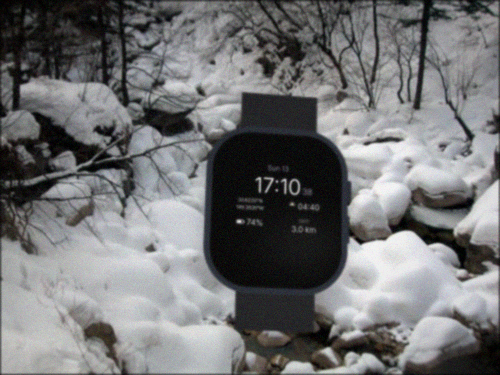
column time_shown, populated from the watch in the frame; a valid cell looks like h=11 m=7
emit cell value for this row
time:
h=17 m=10
